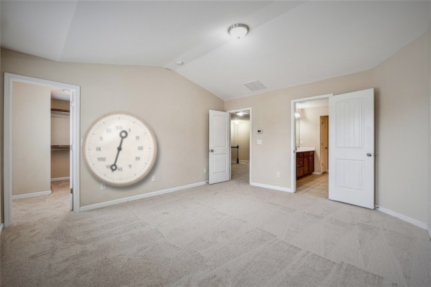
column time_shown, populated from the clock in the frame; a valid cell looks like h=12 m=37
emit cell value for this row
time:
h=12 m=33
